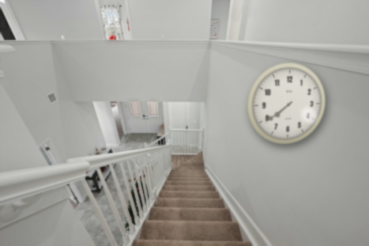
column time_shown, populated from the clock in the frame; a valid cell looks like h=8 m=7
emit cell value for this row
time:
h=7 m=39
